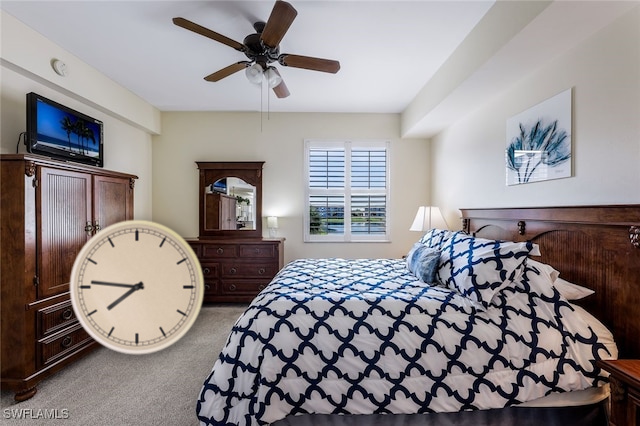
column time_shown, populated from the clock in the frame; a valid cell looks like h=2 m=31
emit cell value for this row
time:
h=7 m=46
